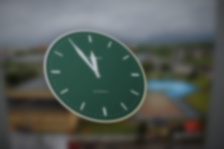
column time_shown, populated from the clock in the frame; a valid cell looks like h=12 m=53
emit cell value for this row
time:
h=11 m=55
